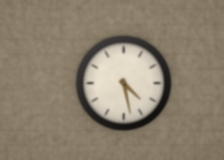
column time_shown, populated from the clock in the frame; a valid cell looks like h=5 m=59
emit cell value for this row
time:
h=4 m=28
